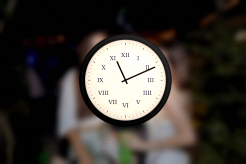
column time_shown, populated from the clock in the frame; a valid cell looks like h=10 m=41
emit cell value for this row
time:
h=11 m=11
